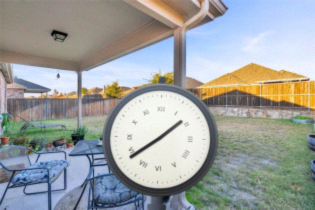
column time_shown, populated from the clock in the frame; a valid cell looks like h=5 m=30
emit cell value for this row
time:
h=1 m=39
